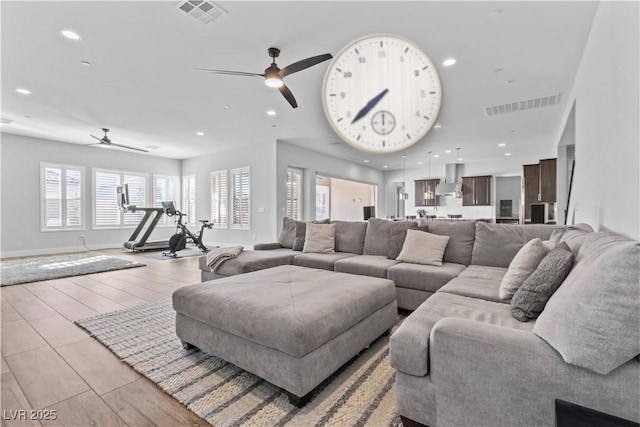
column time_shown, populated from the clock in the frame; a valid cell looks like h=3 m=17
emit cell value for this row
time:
h=7 m=38
